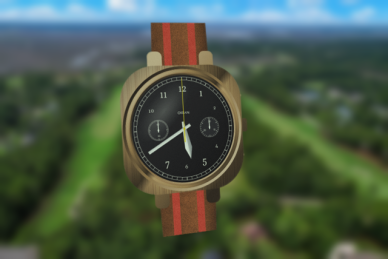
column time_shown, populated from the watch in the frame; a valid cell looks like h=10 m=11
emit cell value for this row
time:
h=5 m=40
